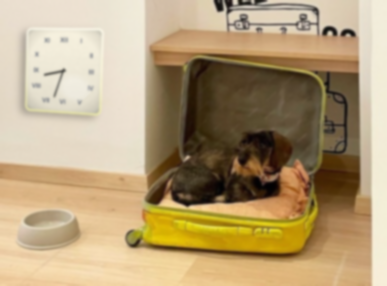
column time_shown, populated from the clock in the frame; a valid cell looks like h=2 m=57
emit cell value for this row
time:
h=8 m=33
